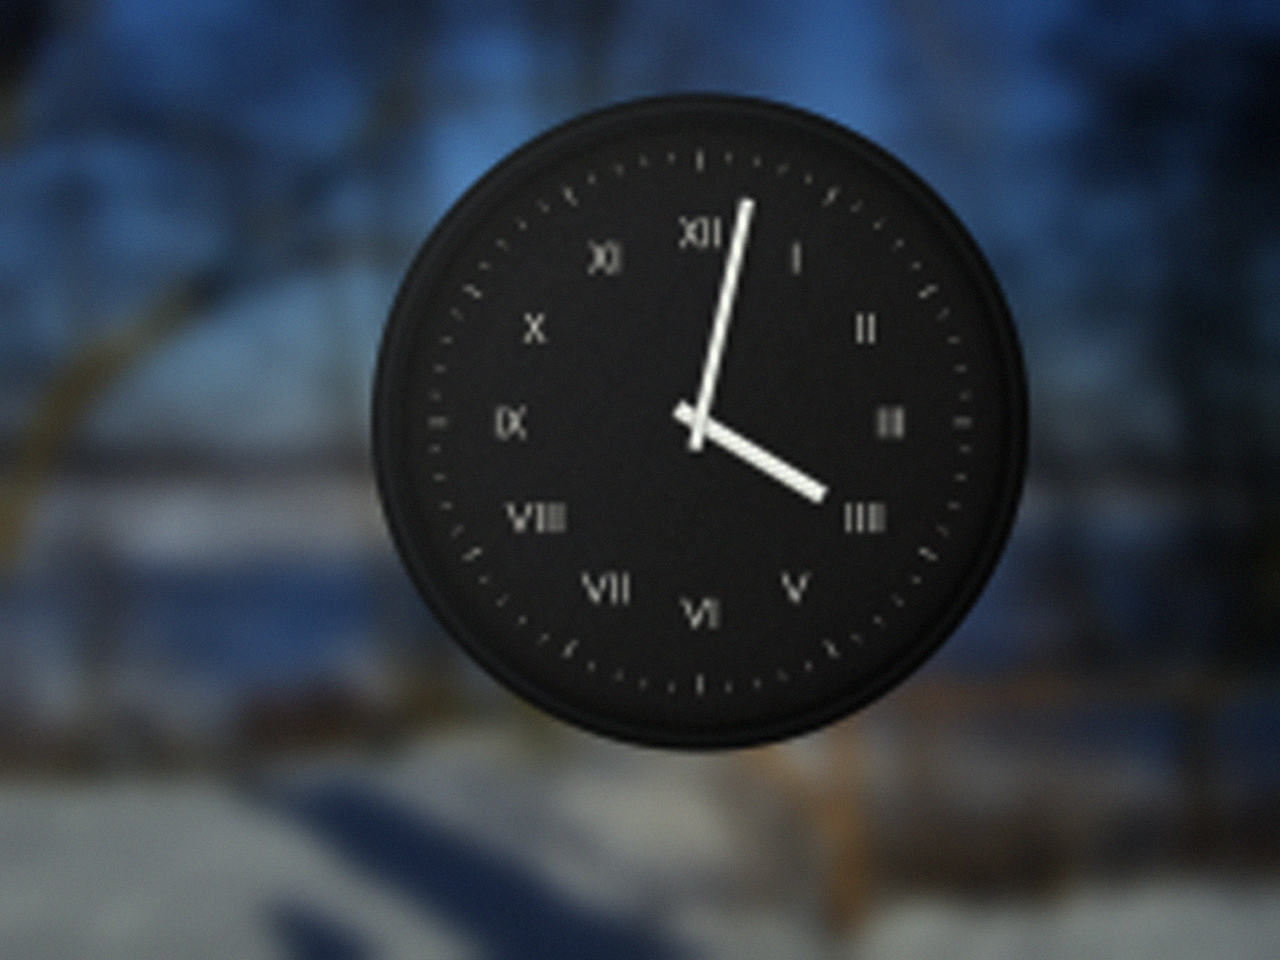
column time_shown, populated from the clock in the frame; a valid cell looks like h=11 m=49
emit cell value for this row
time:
h=4 m=2
